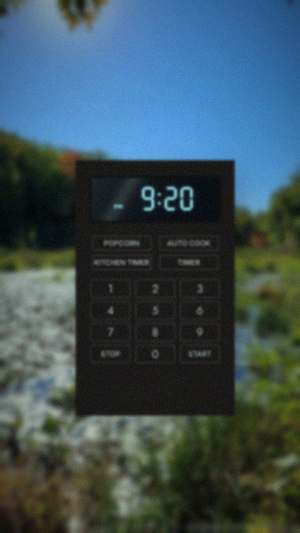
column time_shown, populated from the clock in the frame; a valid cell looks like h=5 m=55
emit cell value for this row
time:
h=9 m=20
